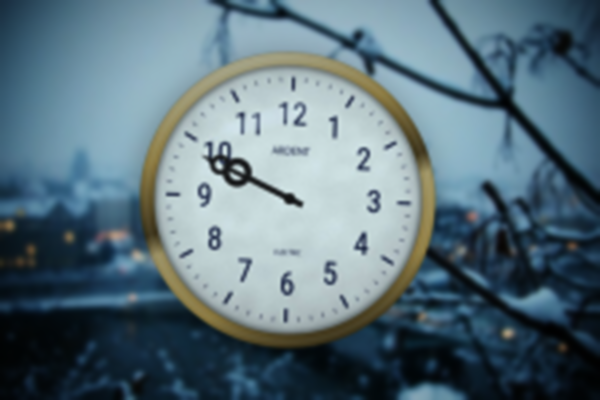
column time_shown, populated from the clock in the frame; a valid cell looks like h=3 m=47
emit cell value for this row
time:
h=9 m=49
